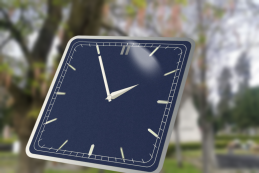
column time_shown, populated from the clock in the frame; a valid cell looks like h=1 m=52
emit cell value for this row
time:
h=1 m=55
